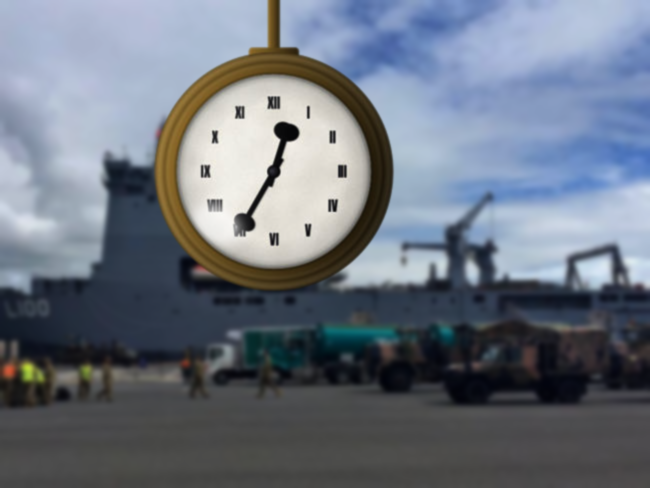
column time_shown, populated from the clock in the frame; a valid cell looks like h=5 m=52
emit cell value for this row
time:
h=12 m=35
